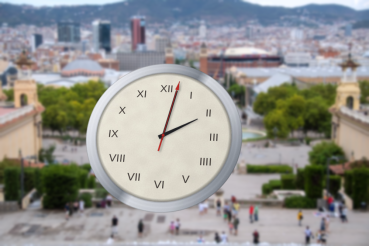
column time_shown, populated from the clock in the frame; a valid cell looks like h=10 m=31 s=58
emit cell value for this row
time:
h=2 m=2 s=2
